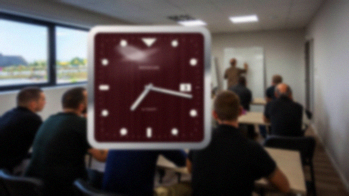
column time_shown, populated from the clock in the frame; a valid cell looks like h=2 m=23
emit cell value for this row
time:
h=7 m=17
